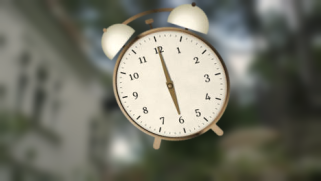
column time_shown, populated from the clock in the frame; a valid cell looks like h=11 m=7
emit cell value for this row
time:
h=6 m=0
